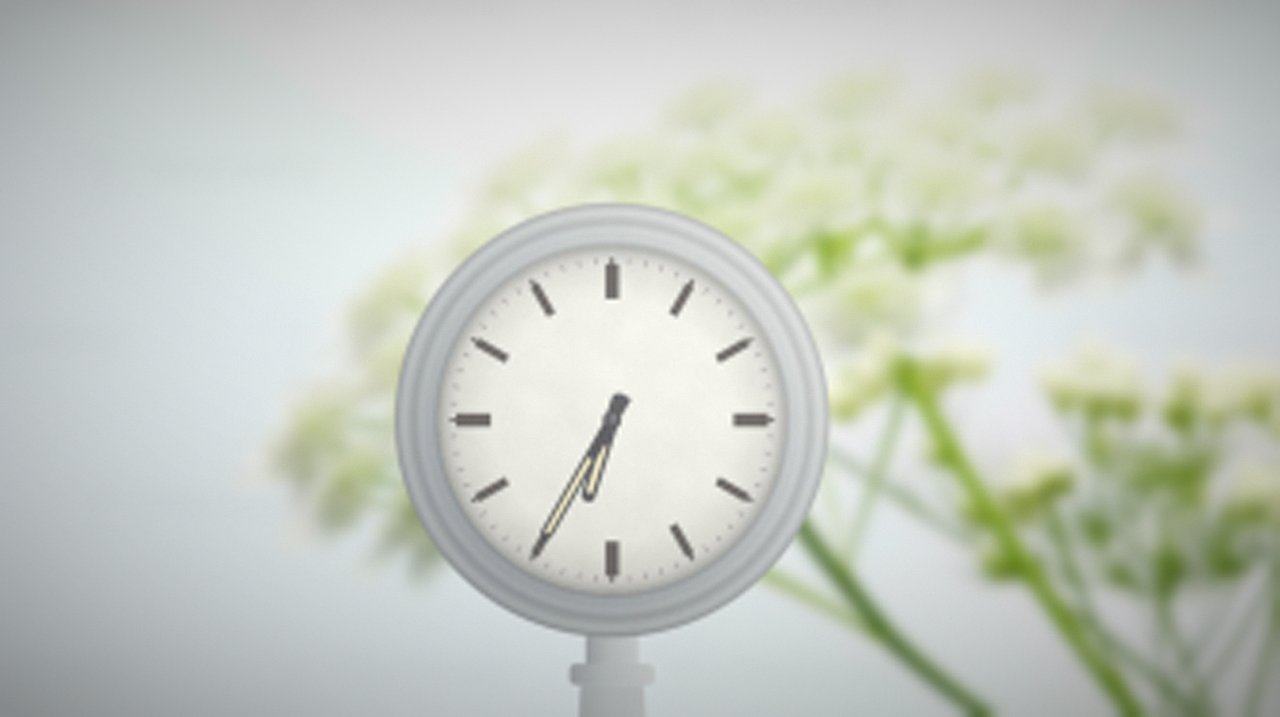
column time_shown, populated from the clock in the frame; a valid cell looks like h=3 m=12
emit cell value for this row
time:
h=6 m=35
